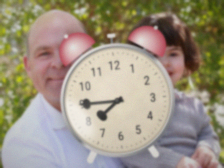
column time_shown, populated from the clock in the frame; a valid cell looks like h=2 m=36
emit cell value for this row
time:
h=7 m=45
